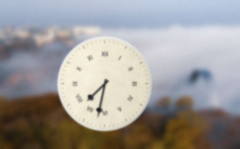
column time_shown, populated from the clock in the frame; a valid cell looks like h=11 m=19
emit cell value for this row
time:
h=7 m=32
